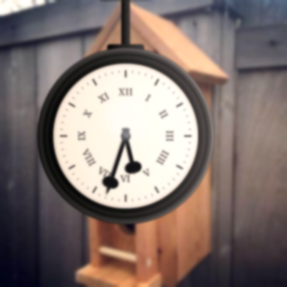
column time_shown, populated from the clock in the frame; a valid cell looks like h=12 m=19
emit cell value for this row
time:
h=5 m=33
